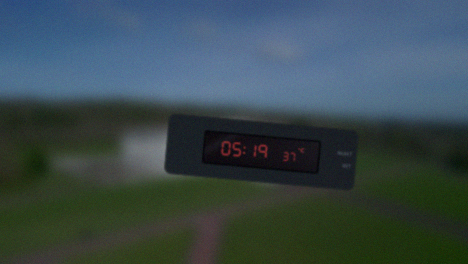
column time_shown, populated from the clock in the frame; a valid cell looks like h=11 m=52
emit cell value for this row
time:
h=5 m=19
